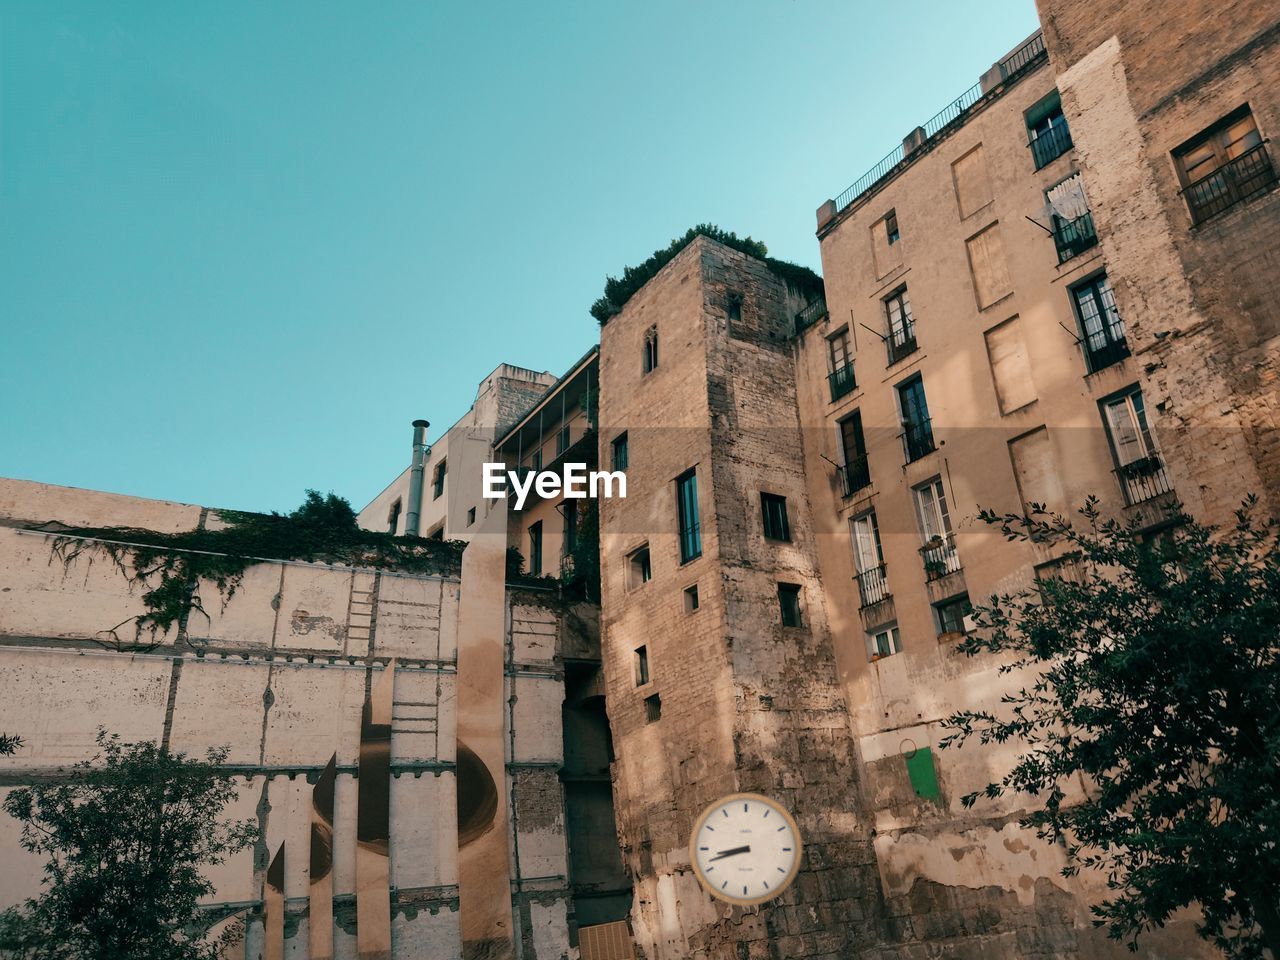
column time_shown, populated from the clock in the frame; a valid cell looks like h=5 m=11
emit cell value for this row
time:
h=8 m=42
